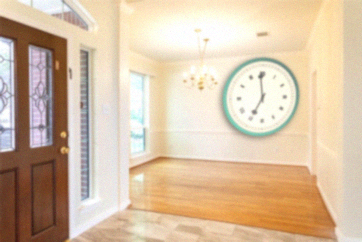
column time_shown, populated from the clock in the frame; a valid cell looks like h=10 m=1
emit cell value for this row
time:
h=6 m=59
